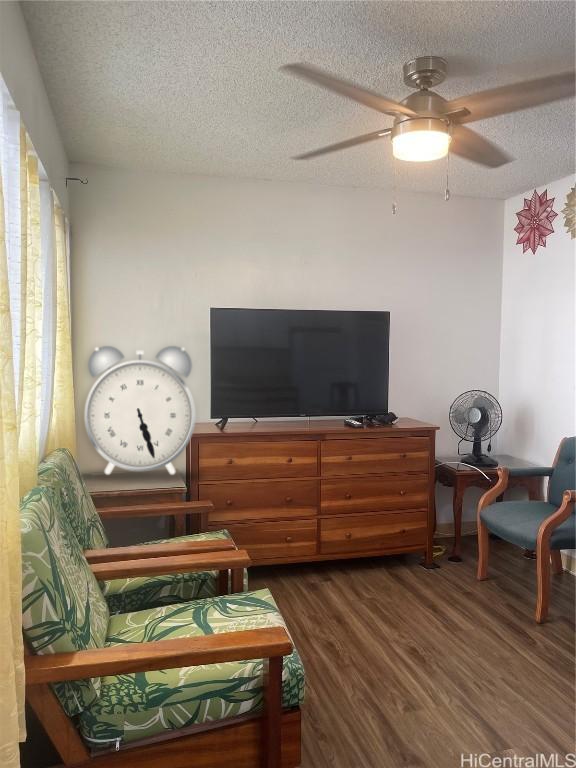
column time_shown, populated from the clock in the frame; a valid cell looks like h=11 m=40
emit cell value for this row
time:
h=5 m=27
